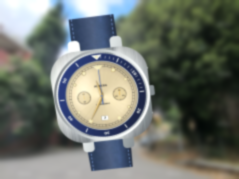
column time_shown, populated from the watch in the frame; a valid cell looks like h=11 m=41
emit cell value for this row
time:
h=11 m=35
